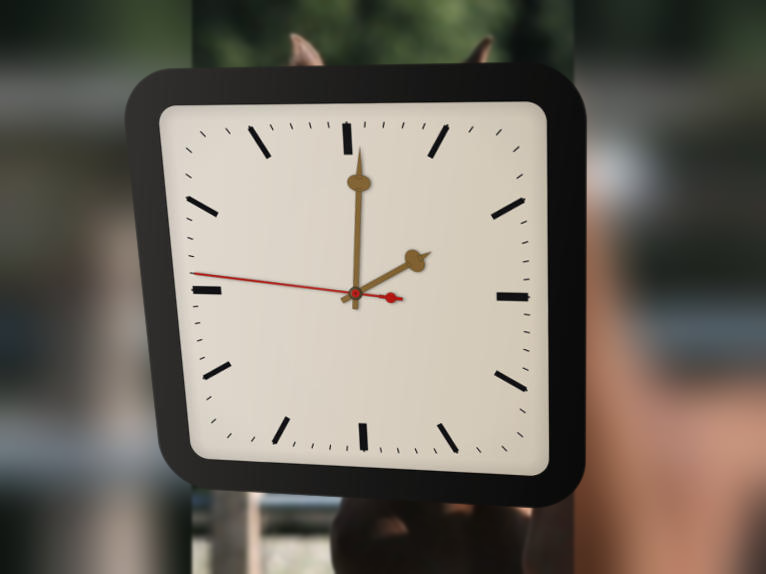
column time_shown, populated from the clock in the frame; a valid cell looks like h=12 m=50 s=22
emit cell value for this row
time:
h=2 m=0 s=46
